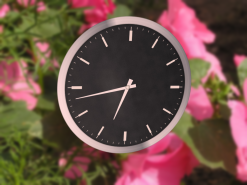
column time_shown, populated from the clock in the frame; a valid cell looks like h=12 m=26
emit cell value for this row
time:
h=6 m=43
